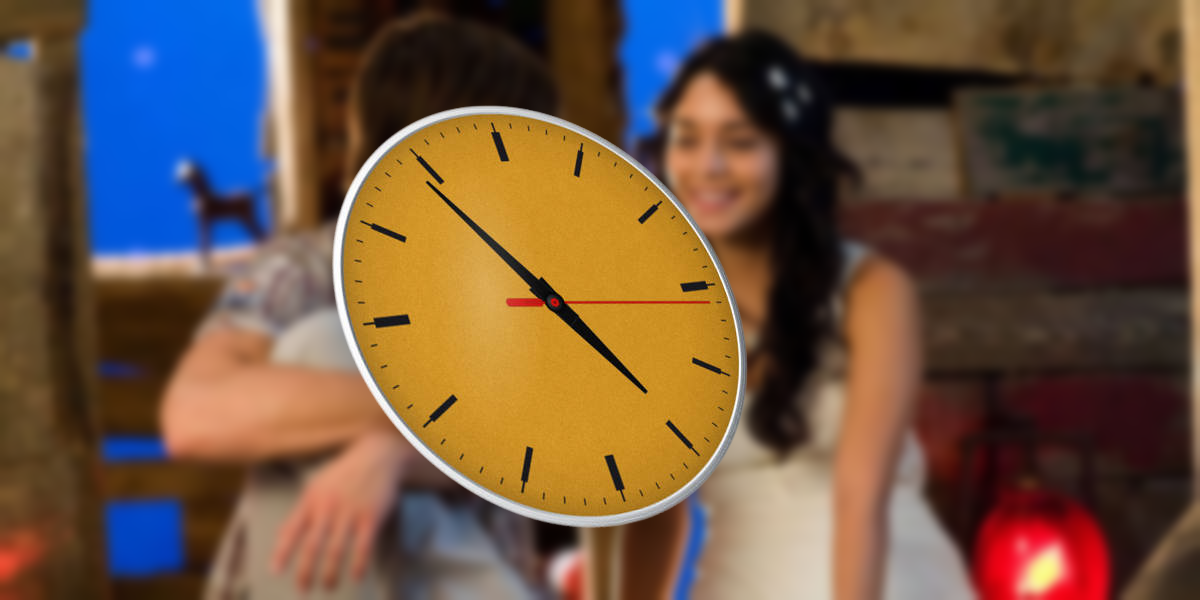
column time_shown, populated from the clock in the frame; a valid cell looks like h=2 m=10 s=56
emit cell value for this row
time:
h=4 m=54 s=16
